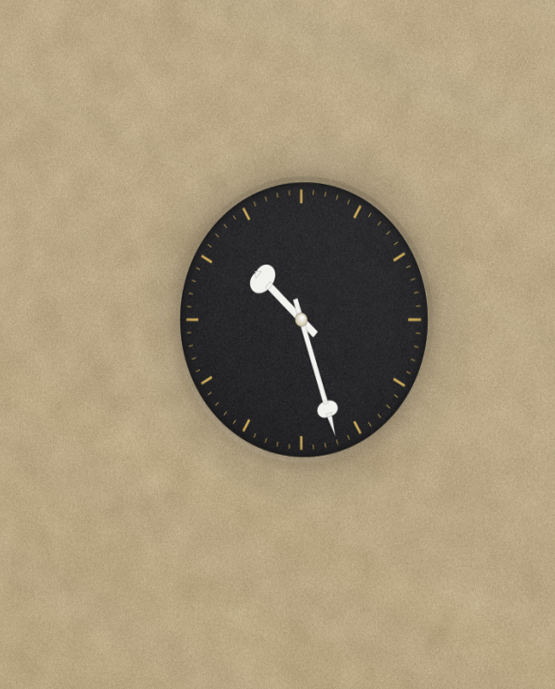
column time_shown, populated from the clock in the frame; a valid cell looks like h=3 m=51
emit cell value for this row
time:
h=10 m=27
